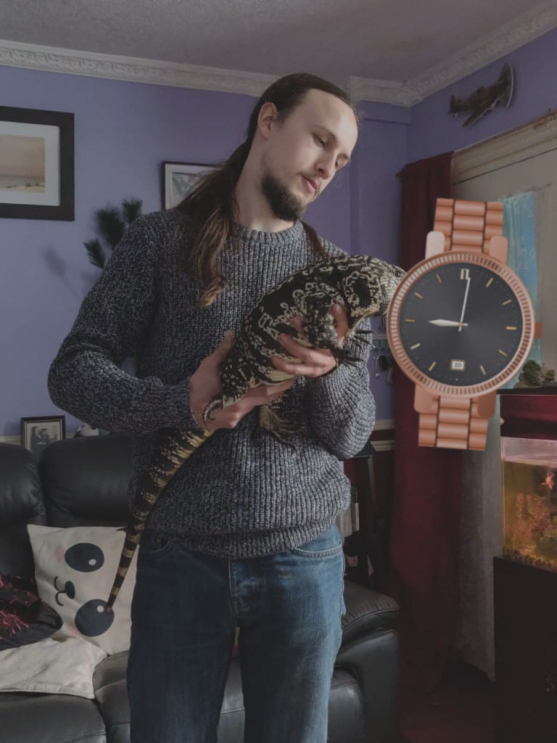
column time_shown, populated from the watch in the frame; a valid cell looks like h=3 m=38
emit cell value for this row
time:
h=9 m=1
